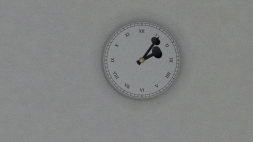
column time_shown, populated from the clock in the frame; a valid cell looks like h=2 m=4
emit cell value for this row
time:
h=2 m=6
